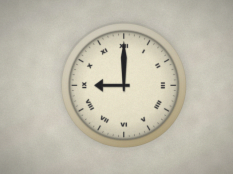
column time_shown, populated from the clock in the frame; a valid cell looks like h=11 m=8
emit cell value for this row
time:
h=9 m=0
